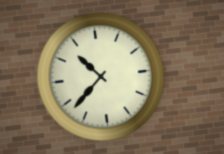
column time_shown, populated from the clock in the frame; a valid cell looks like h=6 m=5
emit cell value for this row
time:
h=10 m=38
